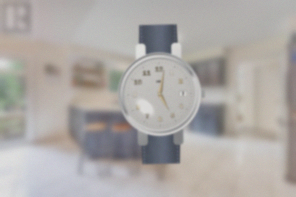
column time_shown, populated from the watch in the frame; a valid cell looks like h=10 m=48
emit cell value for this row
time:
h=5 m=2
